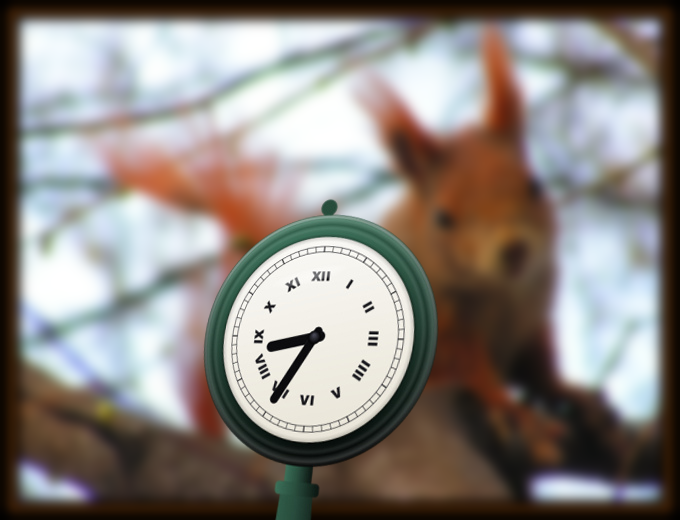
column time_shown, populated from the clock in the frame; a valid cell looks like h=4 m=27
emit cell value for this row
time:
h=8 m=35
